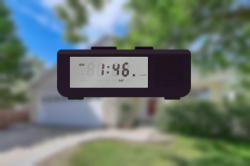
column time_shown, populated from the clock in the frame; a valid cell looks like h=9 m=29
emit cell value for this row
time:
h=1 m=46
